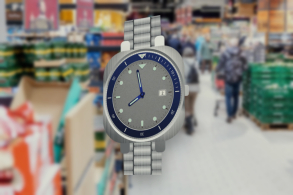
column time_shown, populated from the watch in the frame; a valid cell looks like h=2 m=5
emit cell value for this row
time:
h=7 m=58
